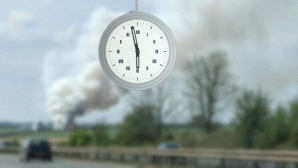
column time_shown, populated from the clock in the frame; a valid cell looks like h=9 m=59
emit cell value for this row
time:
h=5 m=58
